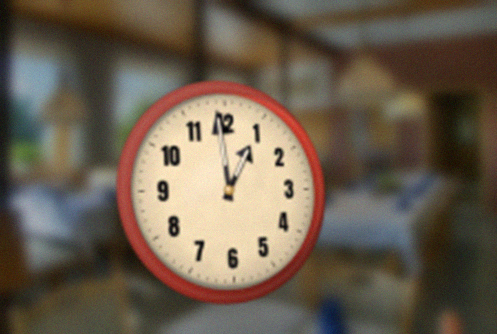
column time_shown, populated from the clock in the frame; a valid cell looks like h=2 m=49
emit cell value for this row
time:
h=12 m=59
